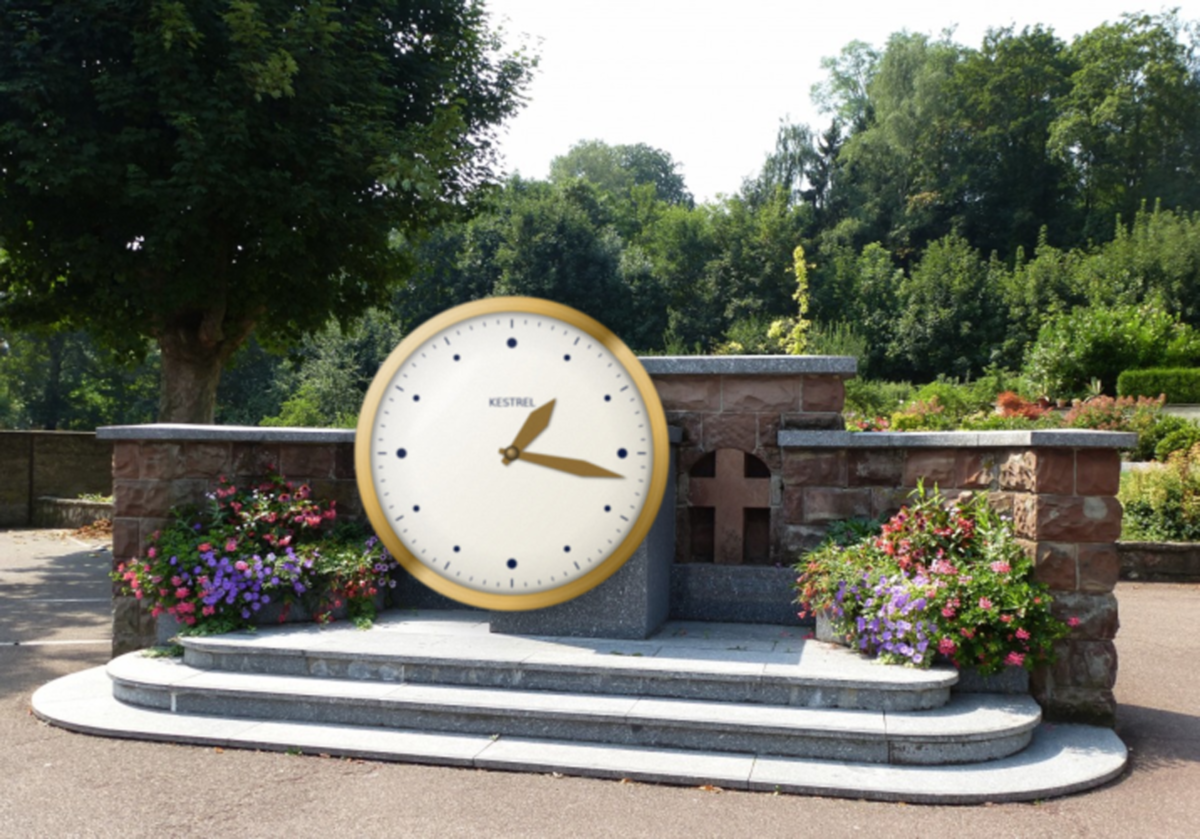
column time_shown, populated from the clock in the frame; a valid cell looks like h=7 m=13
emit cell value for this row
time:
h=1 m=17
